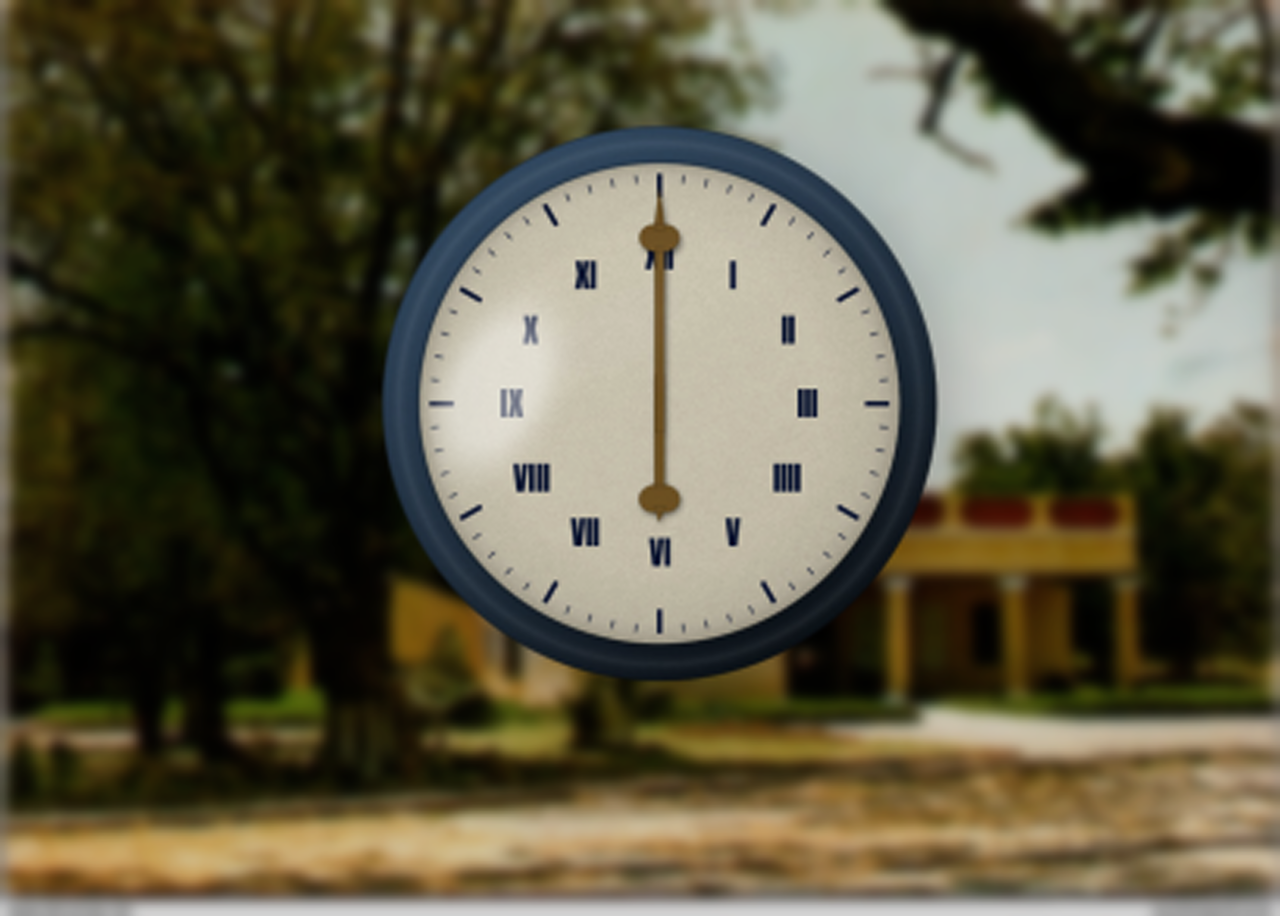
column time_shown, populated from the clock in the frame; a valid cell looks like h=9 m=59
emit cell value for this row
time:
h=6 m=0
